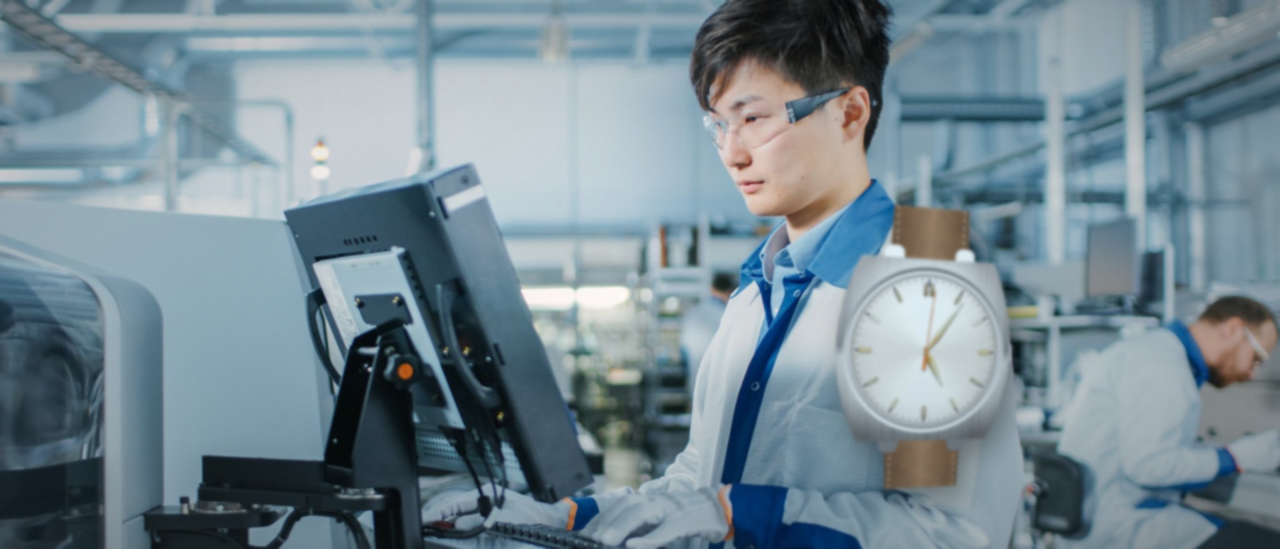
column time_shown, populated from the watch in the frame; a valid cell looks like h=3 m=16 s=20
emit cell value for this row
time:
h=5 m=6 s=1
